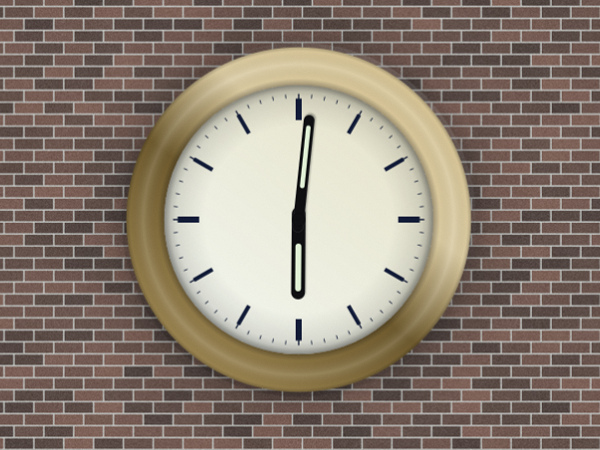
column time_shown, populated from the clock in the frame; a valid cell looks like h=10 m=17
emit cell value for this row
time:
h=6 m=1
